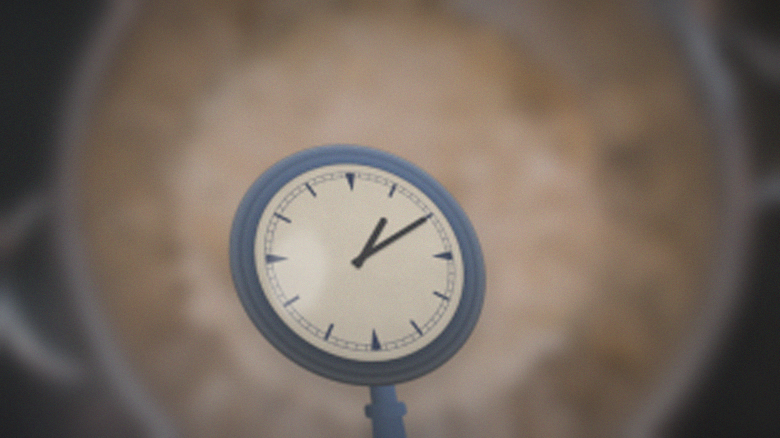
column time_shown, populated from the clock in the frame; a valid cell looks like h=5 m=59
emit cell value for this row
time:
h=1 m=10
